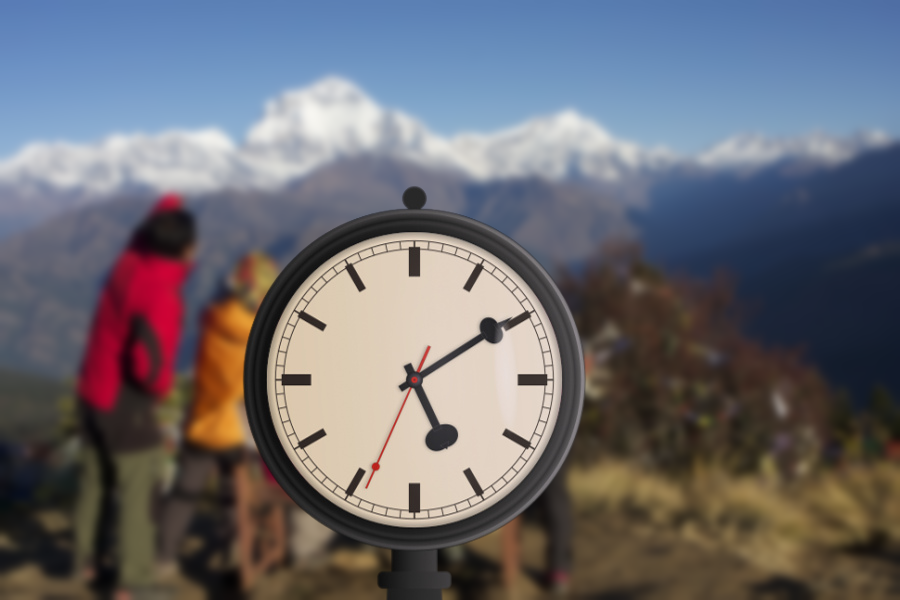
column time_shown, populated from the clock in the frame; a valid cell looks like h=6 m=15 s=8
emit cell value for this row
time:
h=5 m=9 s=34
